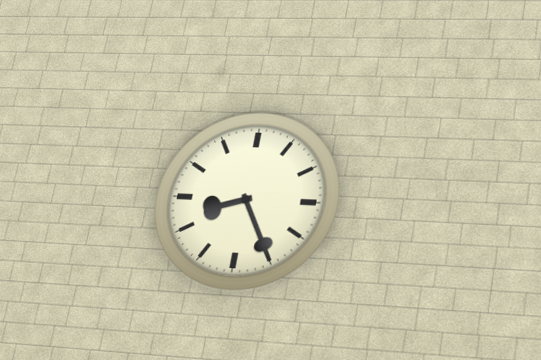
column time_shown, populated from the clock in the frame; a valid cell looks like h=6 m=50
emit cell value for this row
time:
h=8 m=25
